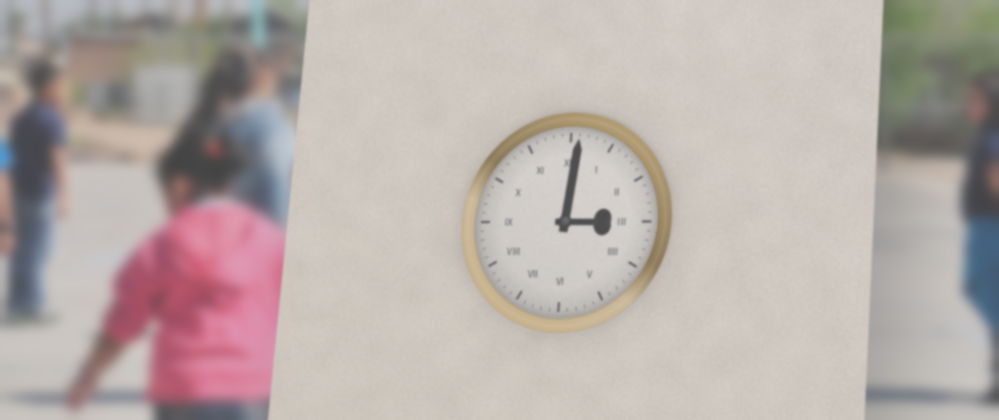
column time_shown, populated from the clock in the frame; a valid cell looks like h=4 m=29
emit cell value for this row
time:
h=3 m=1
